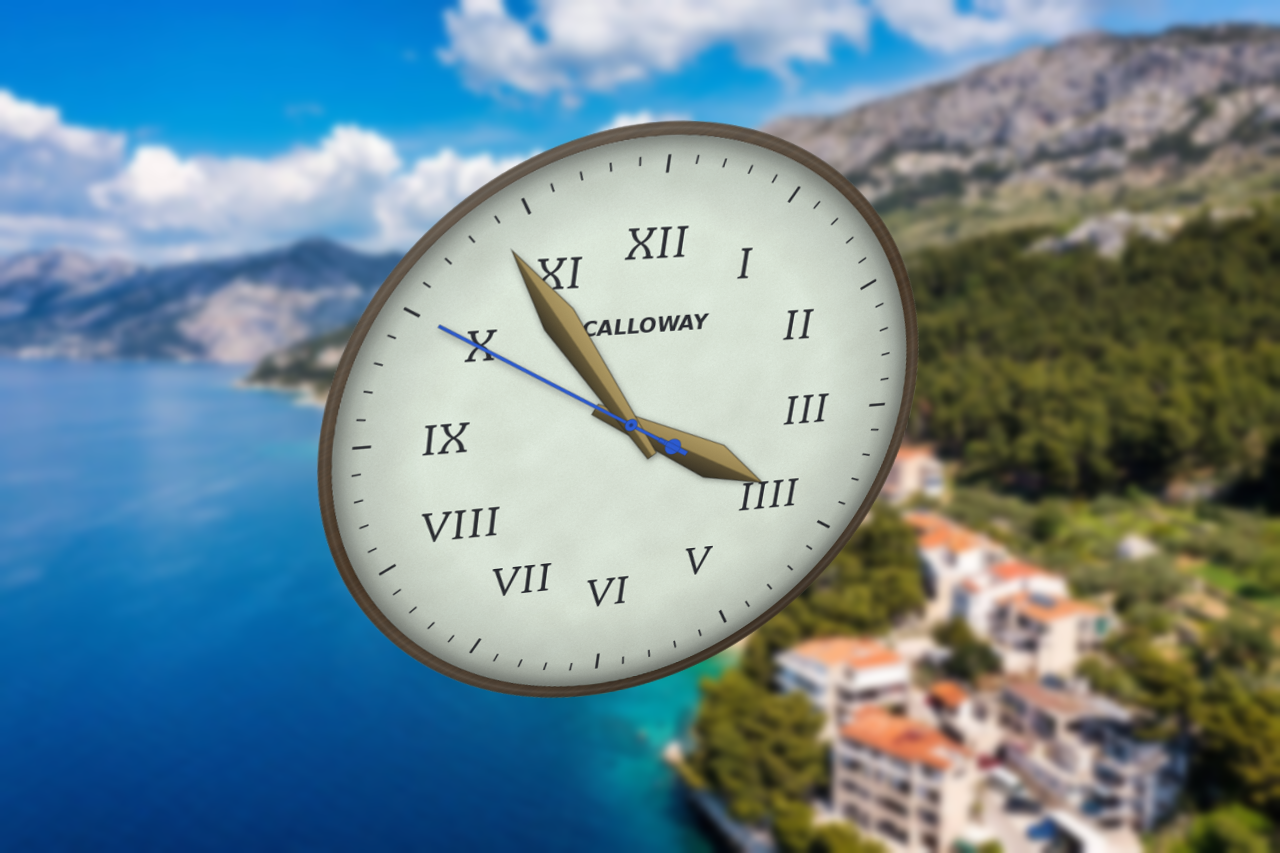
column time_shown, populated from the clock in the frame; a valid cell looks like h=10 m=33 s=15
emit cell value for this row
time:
h=3 m=53 s=50
